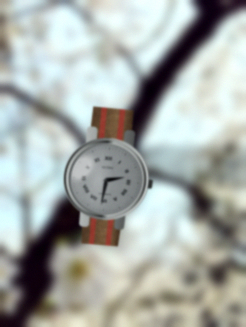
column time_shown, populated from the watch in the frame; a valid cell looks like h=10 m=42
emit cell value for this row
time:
h=2 m=31
